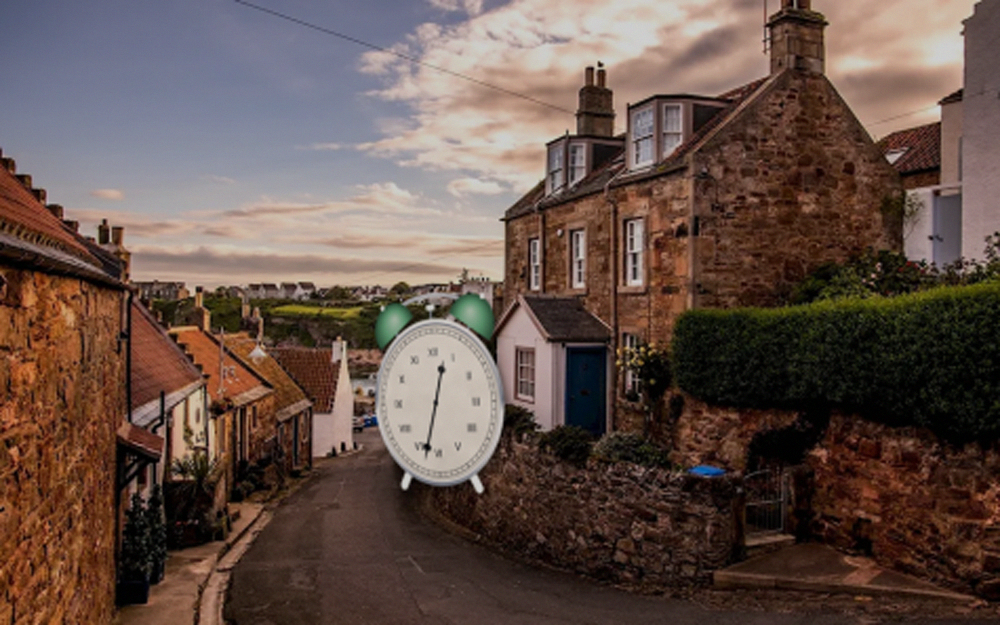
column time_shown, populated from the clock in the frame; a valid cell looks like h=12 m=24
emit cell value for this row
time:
h=12 m=33
